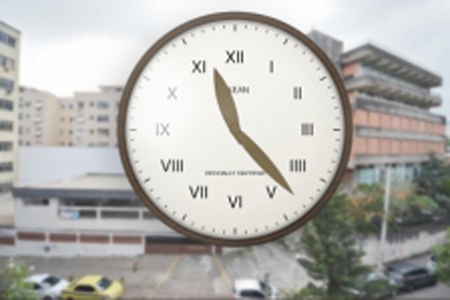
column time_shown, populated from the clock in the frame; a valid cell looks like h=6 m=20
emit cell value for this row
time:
h=11 m=23
